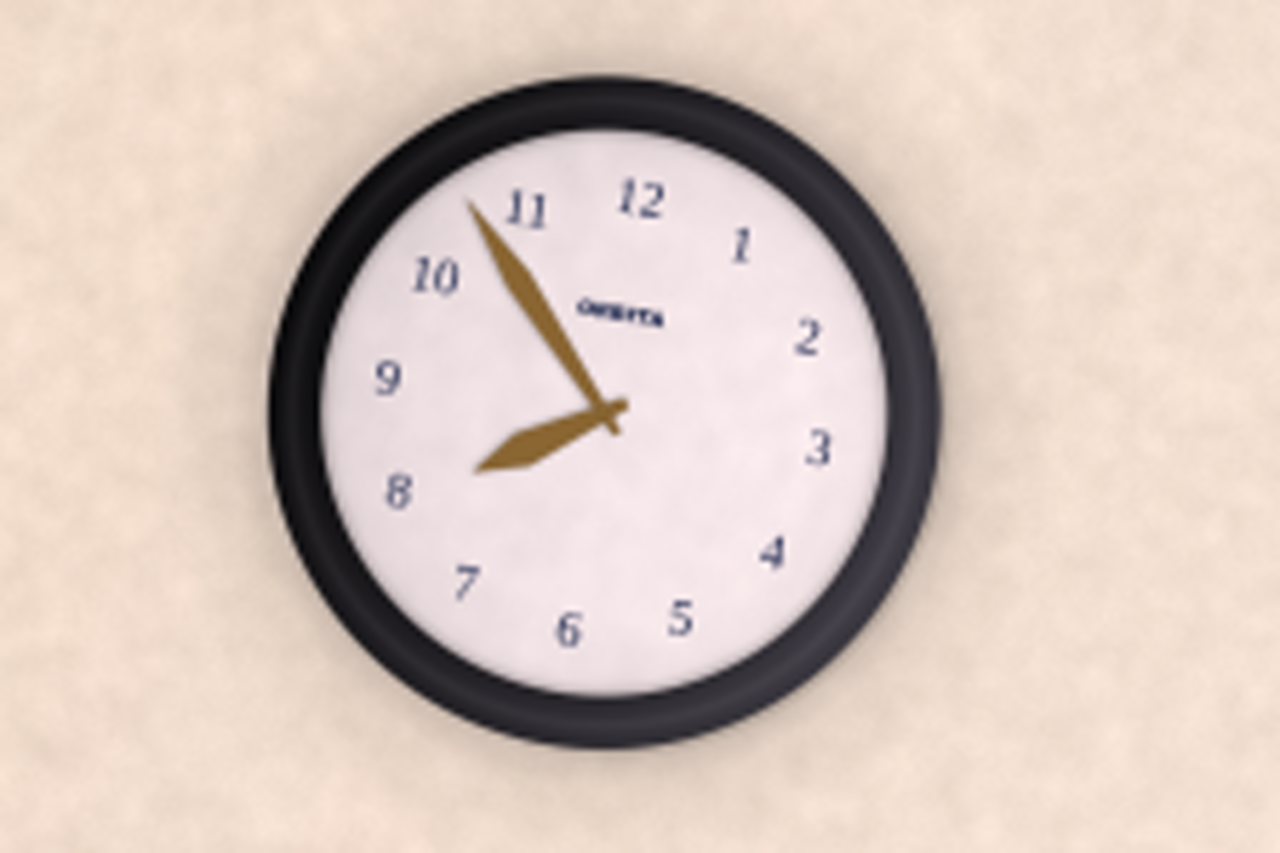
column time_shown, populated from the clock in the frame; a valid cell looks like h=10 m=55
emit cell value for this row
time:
h=7 m=53
